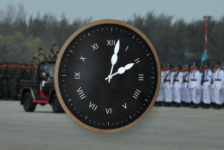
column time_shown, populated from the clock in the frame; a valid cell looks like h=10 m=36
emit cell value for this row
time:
h=2 m=2
